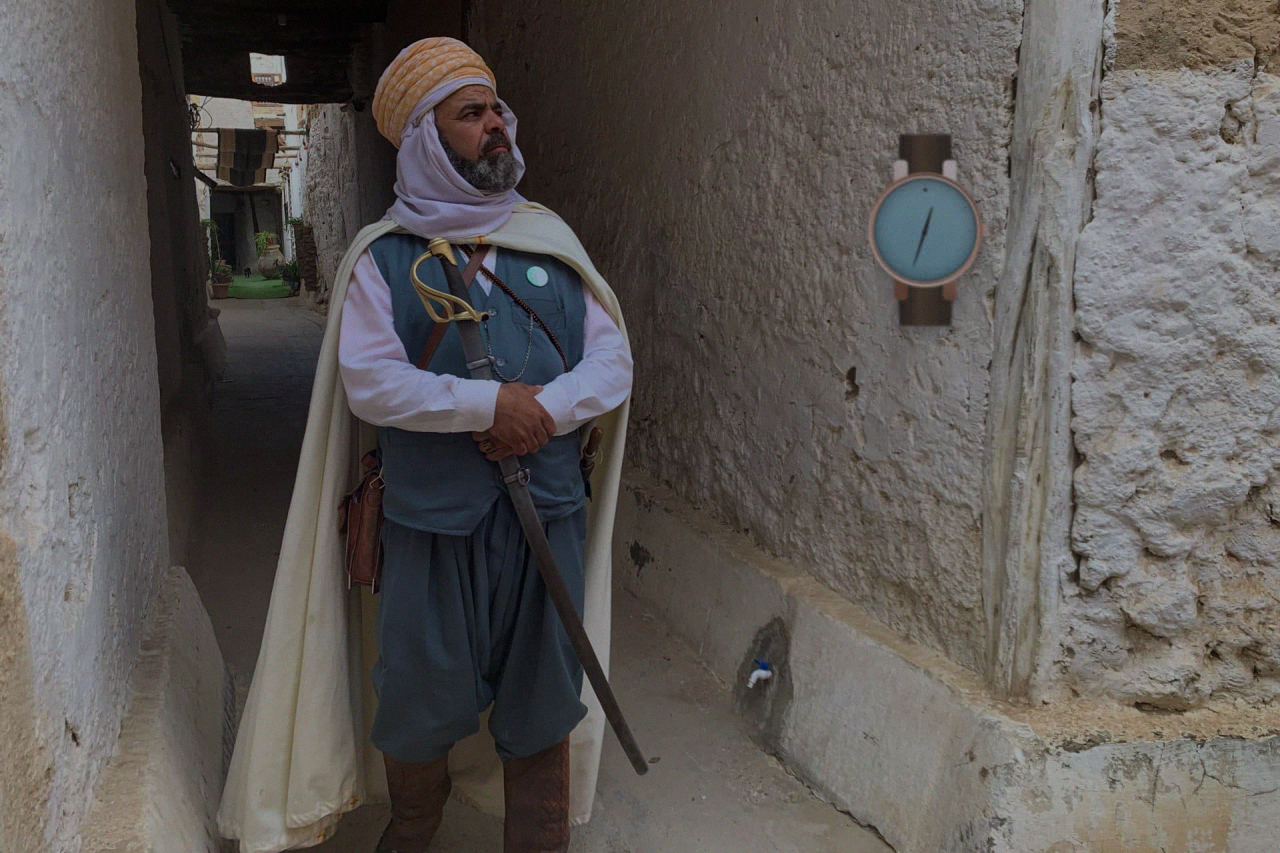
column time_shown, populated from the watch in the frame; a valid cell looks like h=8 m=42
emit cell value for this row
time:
h=12 m=33
